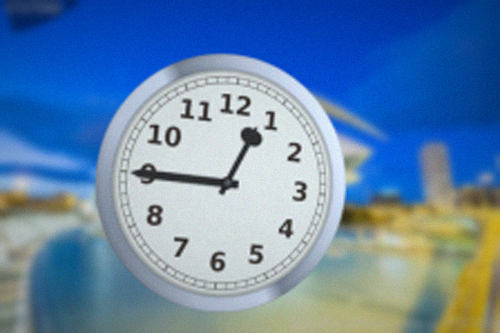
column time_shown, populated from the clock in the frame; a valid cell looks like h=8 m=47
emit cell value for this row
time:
h=12 m=45
